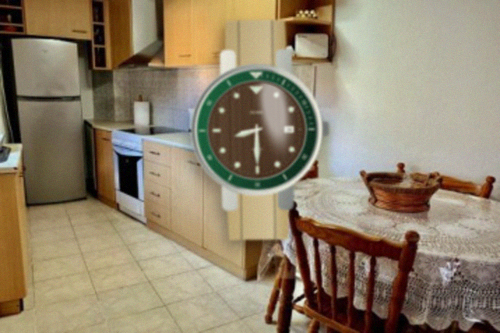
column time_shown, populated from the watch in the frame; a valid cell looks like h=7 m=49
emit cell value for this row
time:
h=8 m=30
